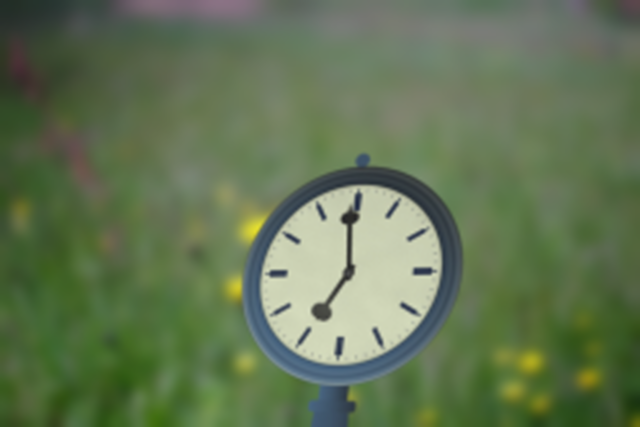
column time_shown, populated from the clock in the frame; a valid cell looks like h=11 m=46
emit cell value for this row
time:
h=6 m=59
